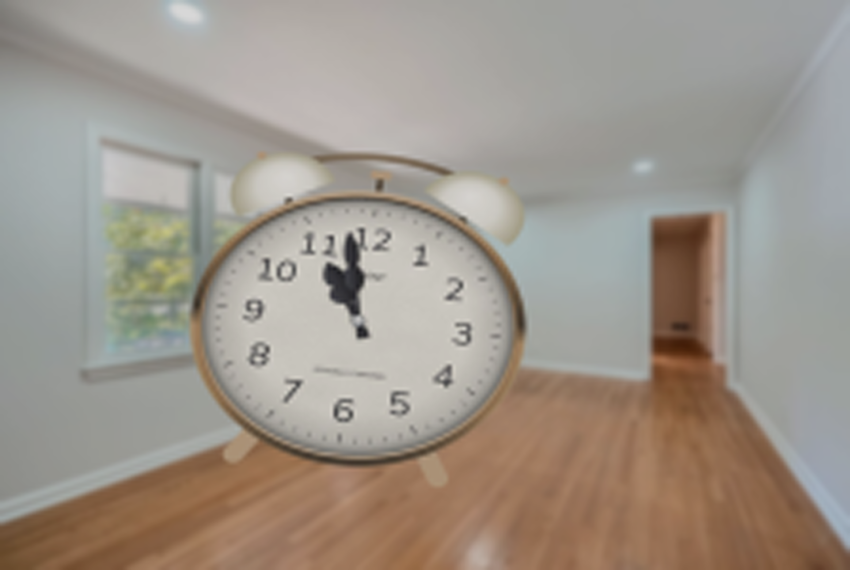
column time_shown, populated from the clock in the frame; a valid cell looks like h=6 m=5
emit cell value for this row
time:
h=10 m=58
